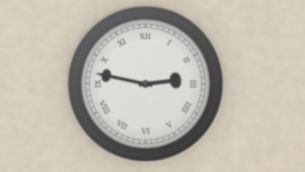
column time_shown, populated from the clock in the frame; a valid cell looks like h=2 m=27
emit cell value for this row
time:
h=2 m=47
